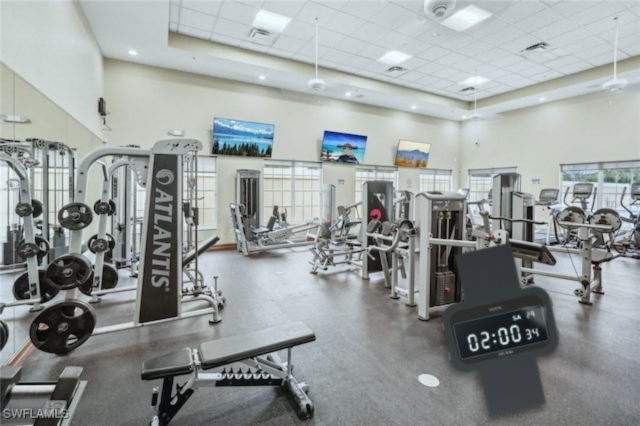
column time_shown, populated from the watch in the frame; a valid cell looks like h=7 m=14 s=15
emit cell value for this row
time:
h=2 m=0 s=34
